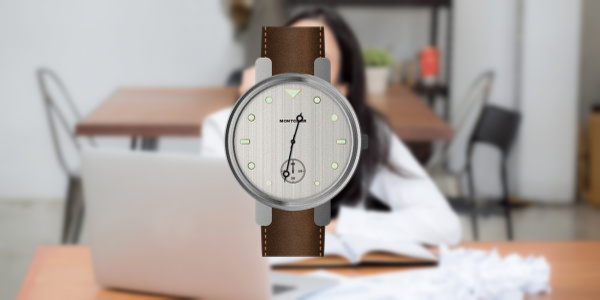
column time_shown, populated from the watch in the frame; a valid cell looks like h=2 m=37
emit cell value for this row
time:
h=12 m=32
